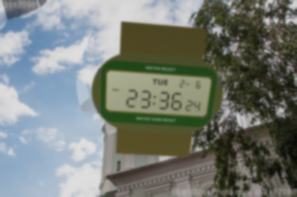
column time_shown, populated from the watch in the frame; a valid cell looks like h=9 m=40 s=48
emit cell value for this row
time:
h=23 m=36 s=24
